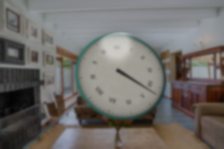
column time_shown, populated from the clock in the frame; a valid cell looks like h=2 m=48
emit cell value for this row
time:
h=4 m=22
